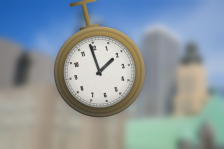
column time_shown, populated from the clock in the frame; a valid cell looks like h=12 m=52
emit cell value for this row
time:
h=1 m=59
